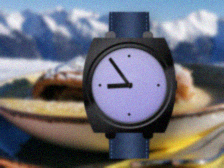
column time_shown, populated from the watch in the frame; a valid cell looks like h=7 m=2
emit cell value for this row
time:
h=8 m=54
